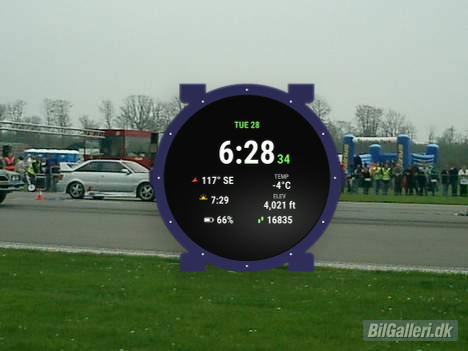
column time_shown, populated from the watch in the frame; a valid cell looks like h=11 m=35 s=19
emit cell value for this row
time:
h=6 m=28 s=34
